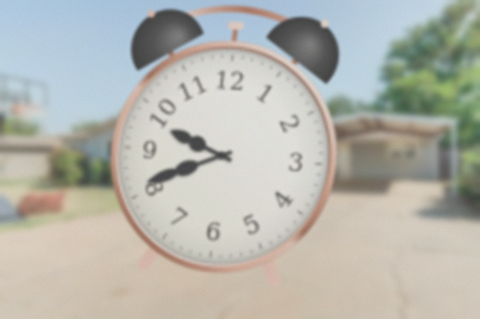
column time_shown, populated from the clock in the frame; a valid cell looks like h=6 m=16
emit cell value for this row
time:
h=9 m=41
